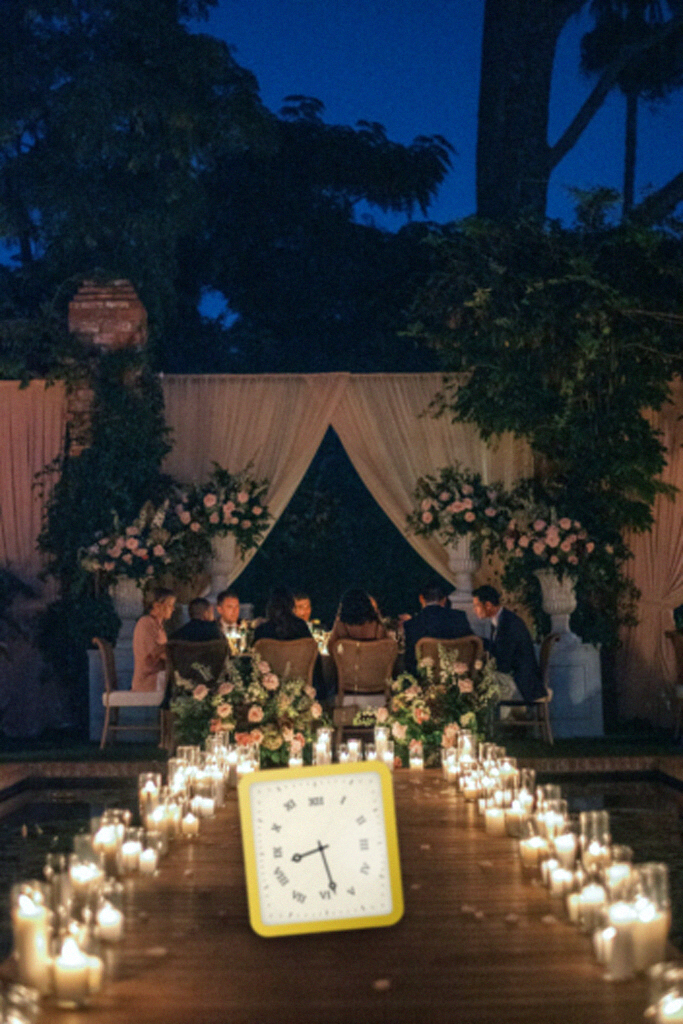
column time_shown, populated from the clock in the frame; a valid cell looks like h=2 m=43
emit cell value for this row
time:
h=8 m=28
